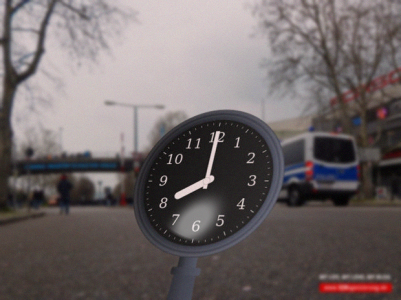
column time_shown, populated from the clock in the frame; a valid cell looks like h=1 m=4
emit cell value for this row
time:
h=8 m=0
